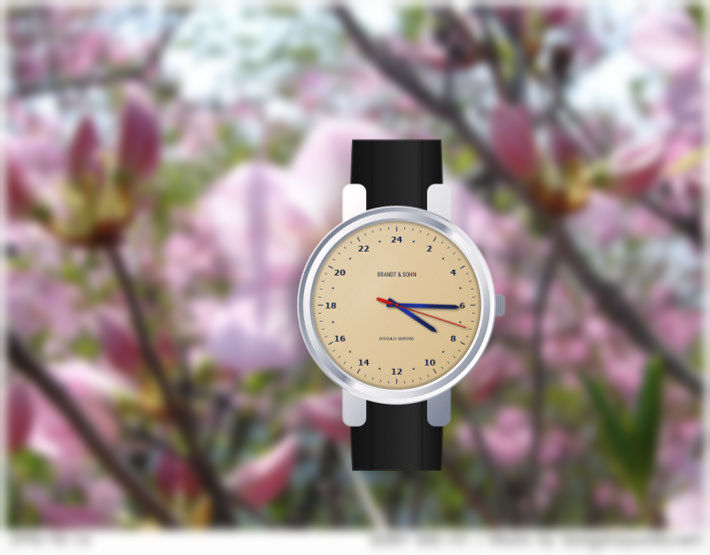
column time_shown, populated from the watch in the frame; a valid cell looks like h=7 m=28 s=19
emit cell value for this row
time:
h=8 m=15 s=18
